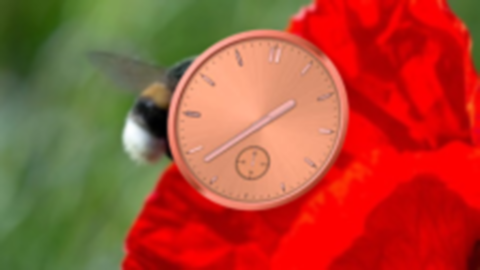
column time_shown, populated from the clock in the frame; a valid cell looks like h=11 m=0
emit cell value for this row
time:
h=1 m=38
